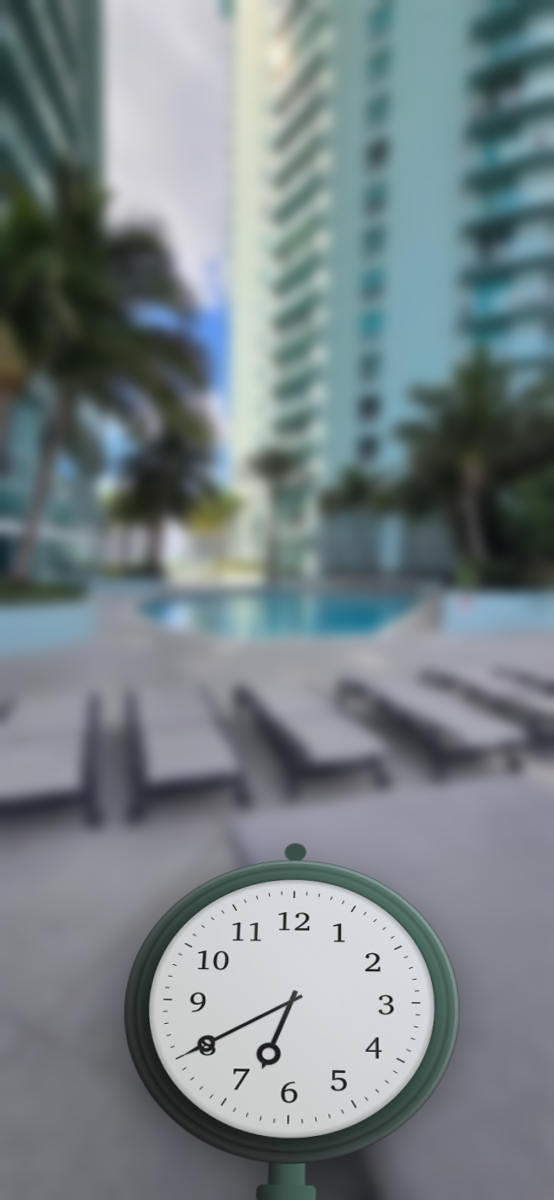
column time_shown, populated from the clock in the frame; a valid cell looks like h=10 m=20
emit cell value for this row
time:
h=6 m=40
